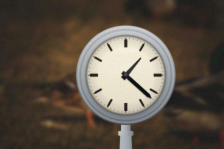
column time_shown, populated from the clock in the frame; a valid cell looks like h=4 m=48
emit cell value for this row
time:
h=1 m=22
